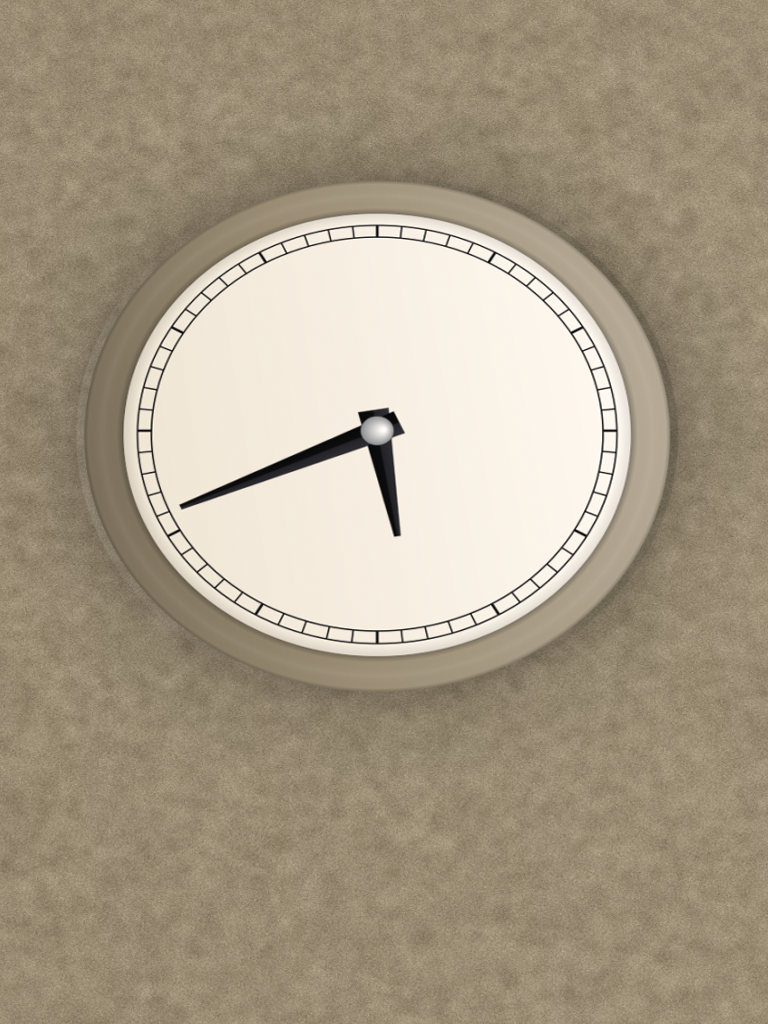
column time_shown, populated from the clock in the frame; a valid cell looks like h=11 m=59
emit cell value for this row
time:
h=5 m=41
